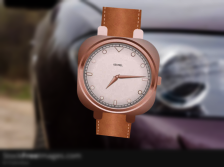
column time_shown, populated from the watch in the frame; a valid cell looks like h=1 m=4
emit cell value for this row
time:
h=7 m=14
